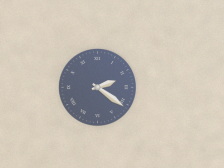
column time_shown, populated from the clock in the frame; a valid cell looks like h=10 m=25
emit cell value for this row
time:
h=2 m=21
